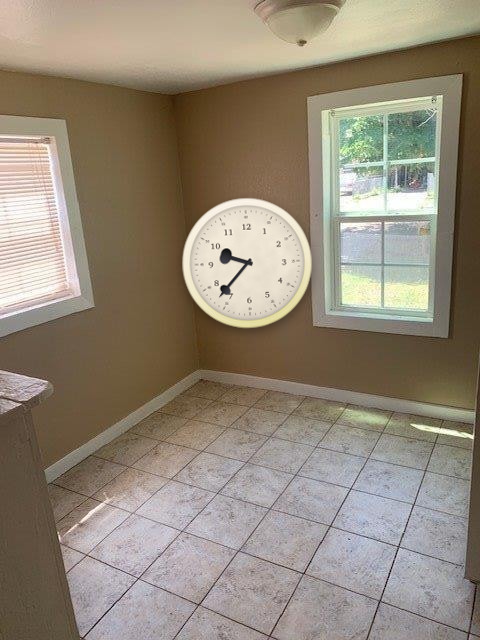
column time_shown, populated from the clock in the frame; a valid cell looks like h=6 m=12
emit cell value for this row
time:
h=9 m=37
